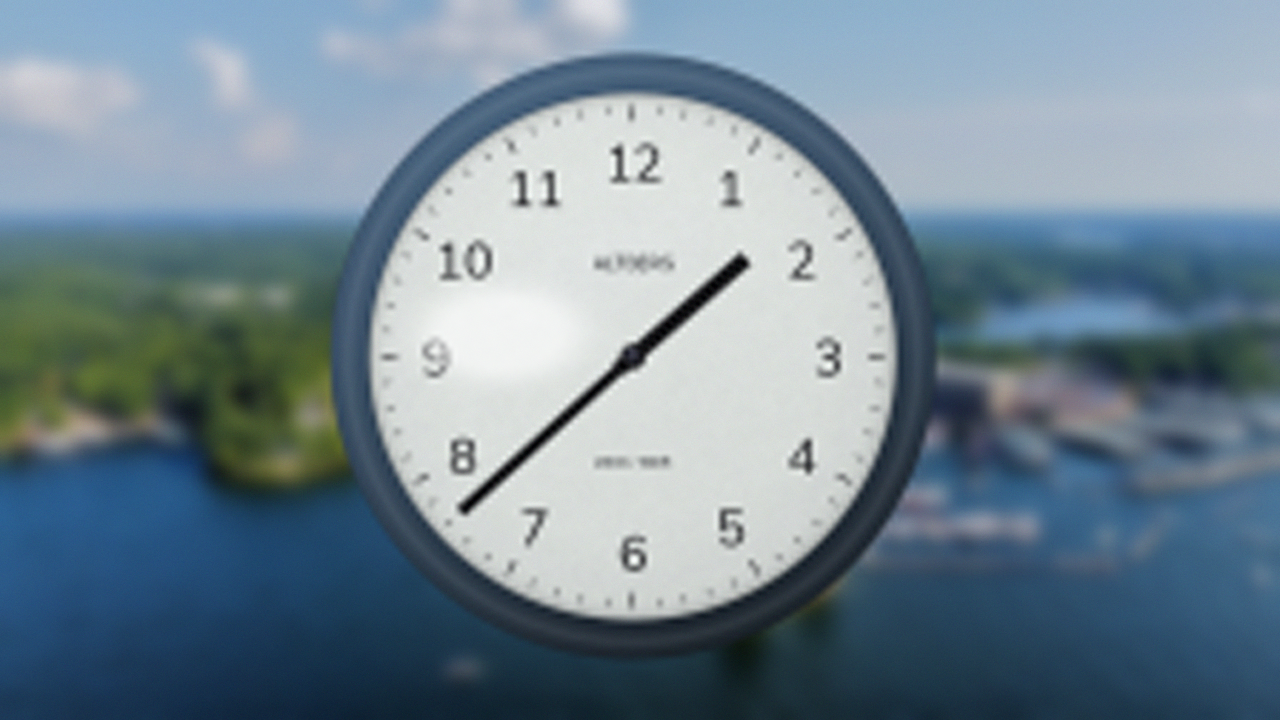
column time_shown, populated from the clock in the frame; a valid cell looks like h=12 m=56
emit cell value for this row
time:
h=1 m=38
